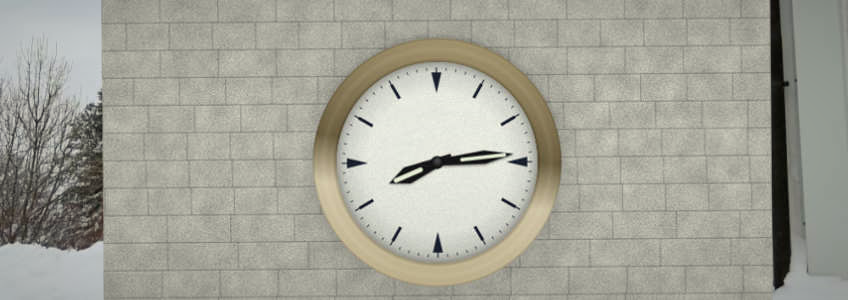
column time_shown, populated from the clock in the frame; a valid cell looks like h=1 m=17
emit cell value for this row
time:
h=8 m=14
